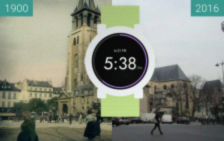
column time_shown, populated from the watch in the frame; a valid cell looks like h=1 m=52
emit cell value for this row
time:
h=5 m=38
